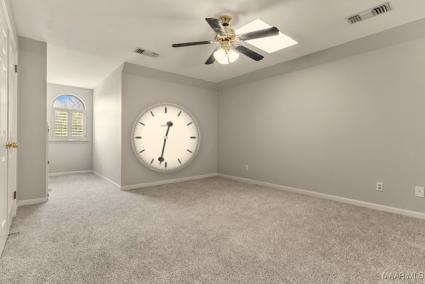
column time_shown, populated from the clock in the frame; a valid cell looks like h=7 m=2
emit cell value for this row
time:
h=12 m=32
